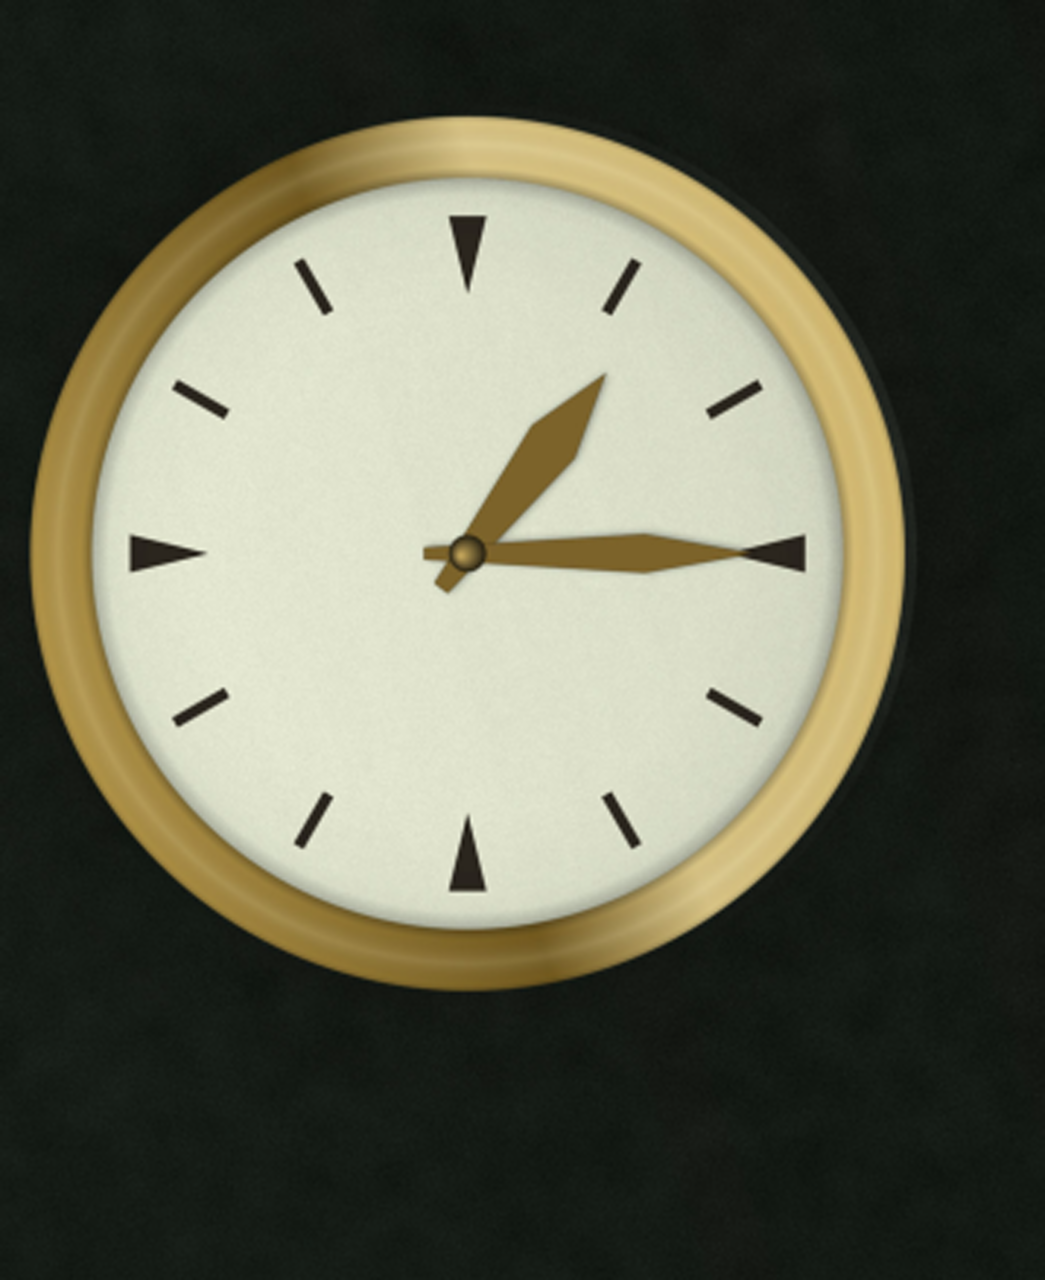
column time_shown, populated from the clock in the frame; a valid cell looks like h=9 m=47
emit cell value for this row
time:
h=1 m=15
